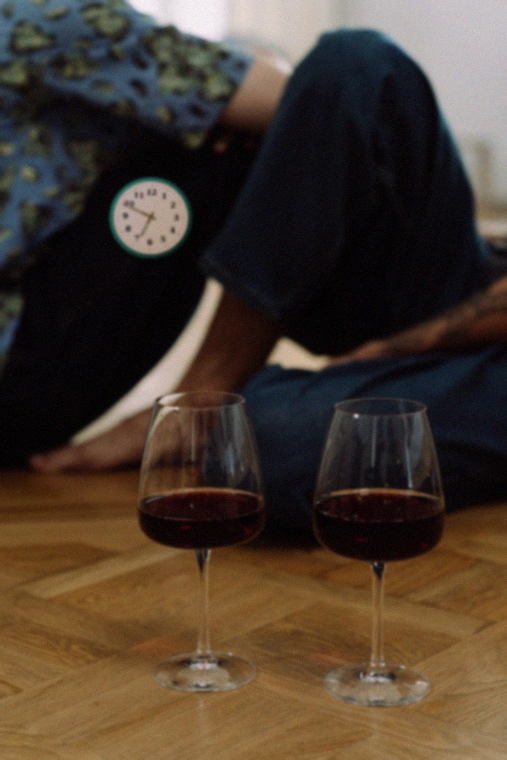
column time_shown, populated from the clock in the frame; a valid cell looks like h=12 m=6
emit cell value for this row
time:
h=6 m=49
